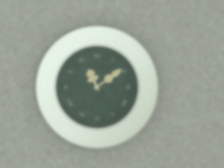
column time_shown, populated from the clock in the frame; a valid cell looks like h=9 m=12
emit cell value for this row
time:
h=11 m=9
